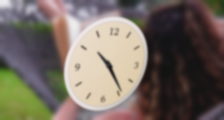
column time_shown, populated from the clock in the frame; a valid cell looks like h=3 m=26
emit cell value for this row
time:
h=10 m=24
